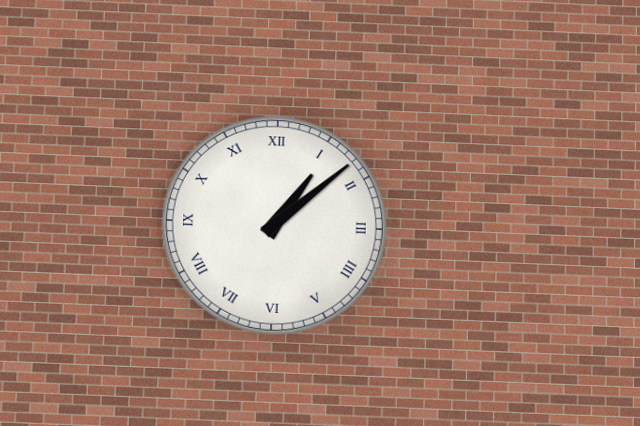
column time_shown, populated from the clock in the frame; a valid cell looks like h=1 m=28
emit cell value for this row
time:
h=1 m=8
